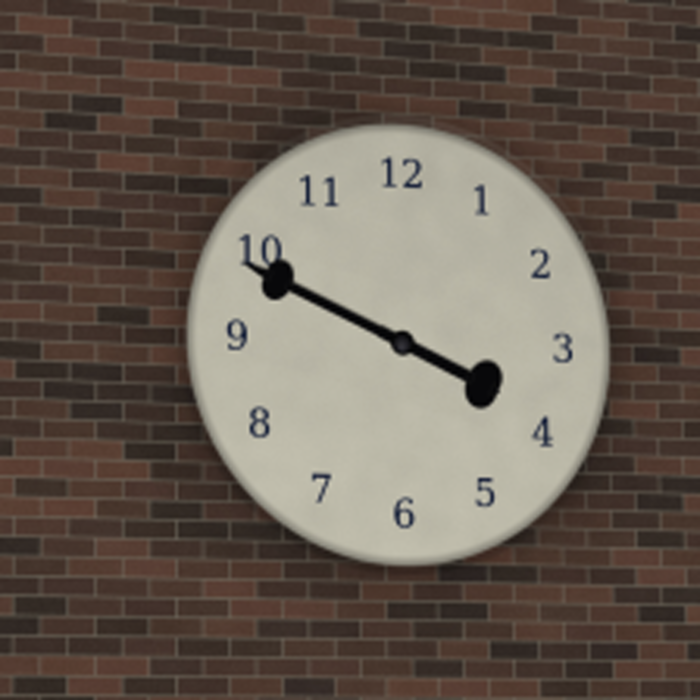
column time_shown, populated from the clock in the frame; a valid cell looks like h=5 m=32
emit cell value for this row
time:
h=3 m=49
